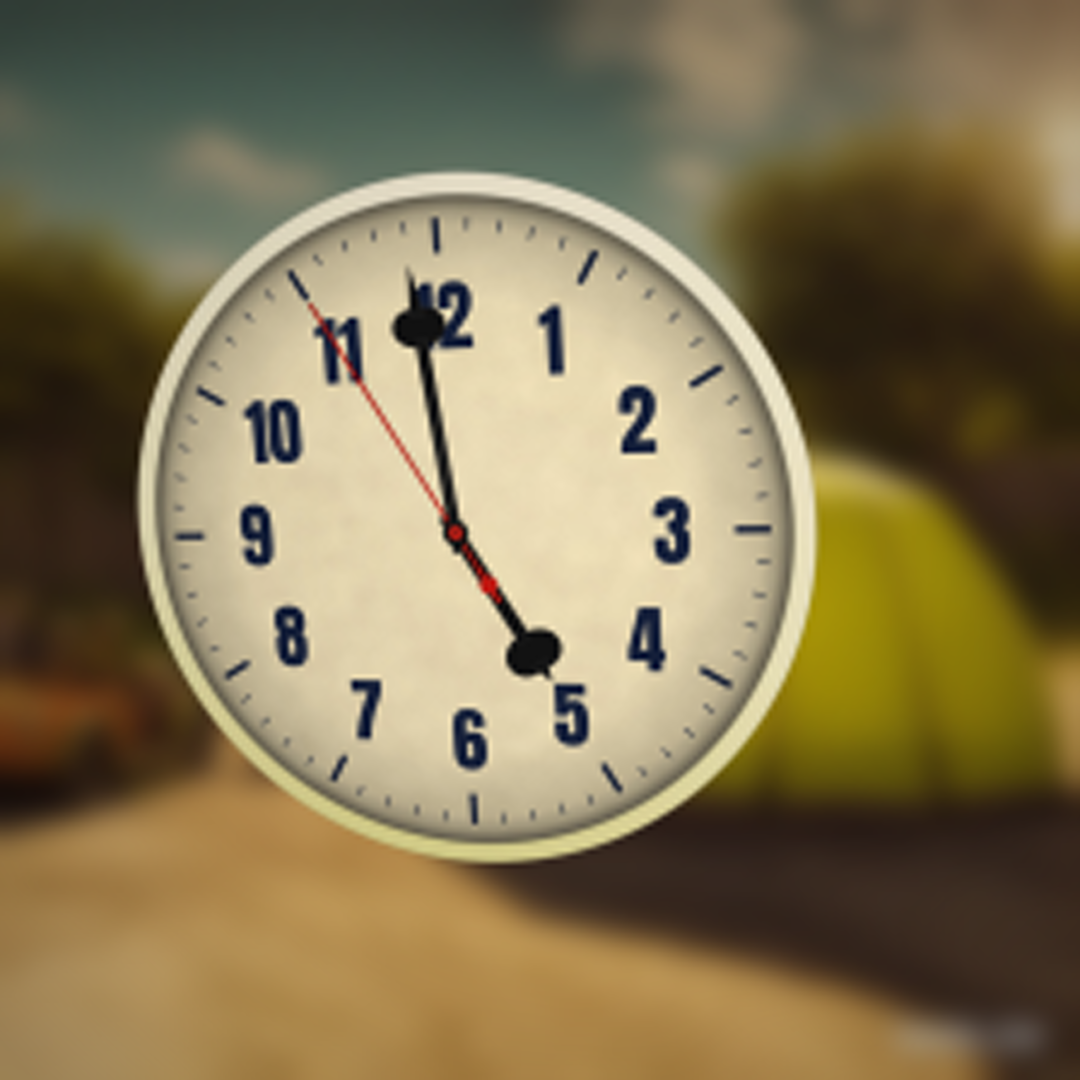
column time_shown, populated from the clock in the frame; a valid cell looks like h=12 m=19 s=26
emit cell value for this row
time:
h=4 m=58 s=55
